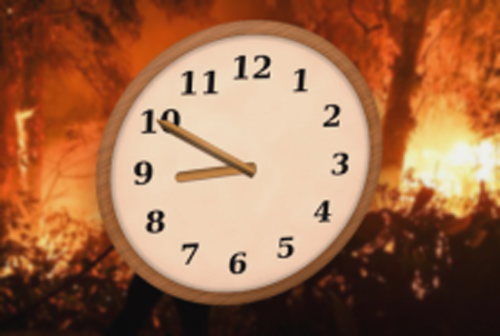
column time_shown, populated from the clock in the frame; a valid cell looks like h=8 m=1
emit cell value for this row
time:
h=8 m=50
